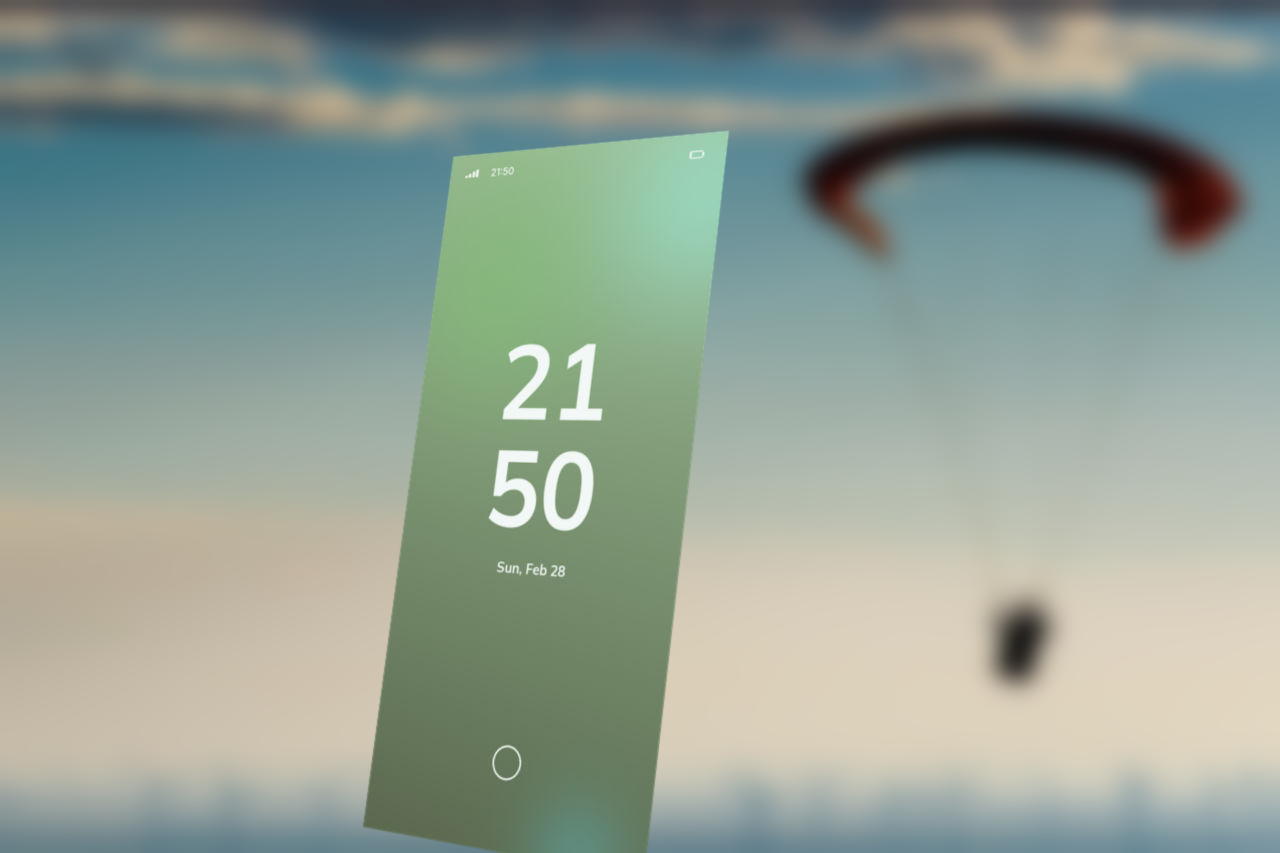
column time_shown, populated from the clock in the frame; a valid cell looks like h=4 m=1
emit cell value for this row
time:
h=21 m=50
